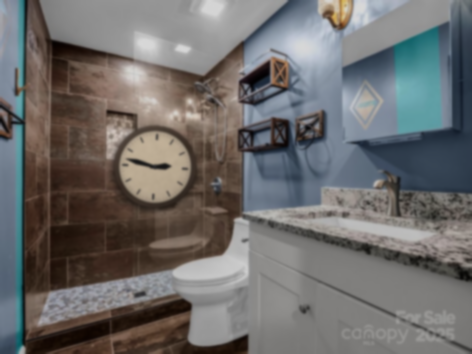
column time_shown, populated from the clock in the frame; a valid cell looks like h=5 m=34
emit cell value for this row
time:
h=2 m=47
